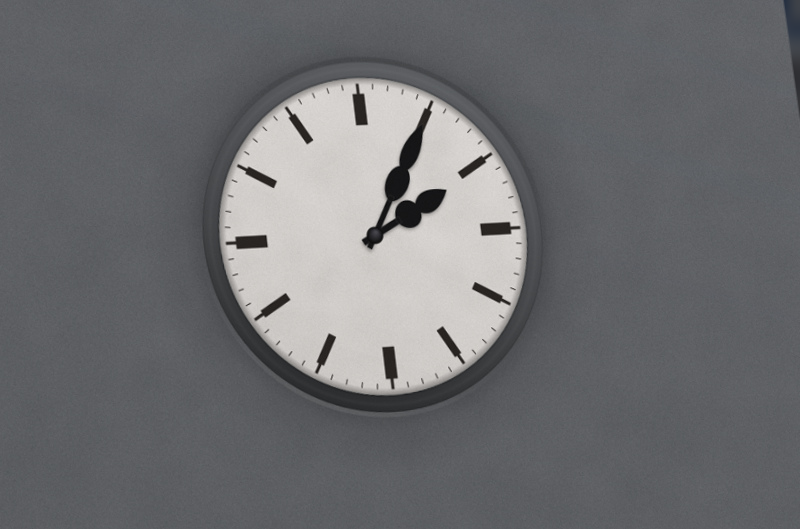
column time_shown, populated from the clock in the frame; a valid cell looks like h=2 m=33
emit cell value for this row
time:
h=2 m=5
